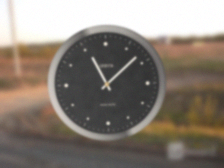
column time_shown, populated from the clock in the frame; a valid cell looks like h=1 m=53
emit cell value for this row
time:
h=11 m=8
